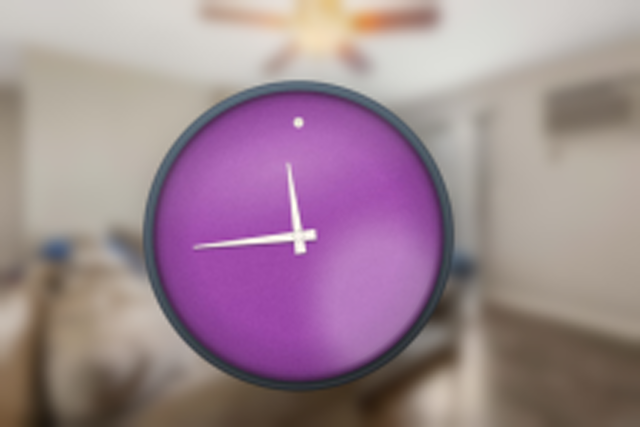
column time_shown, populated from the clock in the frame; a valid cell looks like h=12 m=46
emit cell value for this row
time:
h=11 m=44
